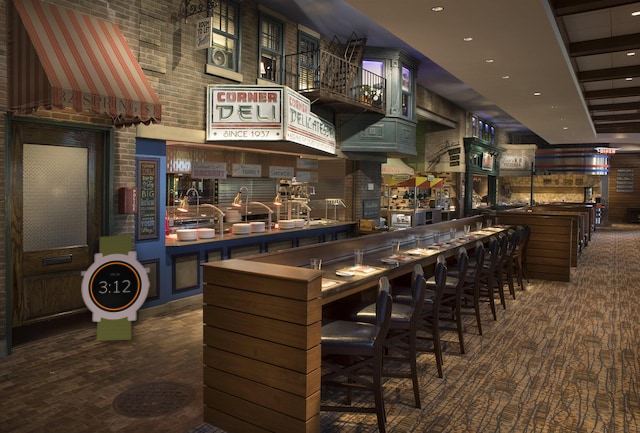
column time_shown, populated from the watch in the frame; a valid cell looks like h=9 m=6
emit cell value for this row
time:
h=3 m=12
